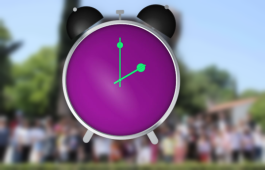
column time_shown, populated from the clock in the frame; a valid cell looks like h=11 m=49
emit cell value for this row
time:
h=2 m=0
